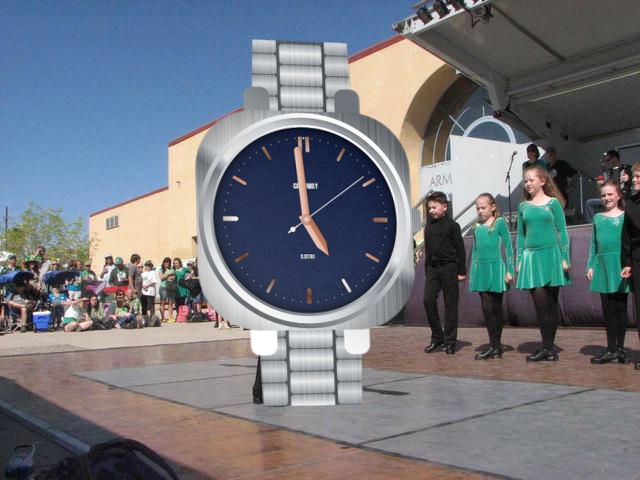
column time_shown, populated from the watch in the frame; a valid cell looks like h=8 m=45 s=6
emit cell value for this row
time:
h=4 m=59 s=9
